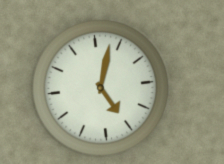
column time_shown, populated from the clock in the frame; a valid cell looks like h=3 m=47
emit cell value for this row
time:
h=5 m=3
